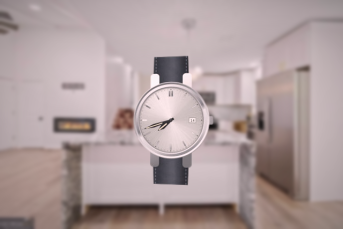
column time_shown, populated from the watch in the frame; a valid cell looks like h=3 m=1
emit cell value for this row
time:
h=7 m=42
